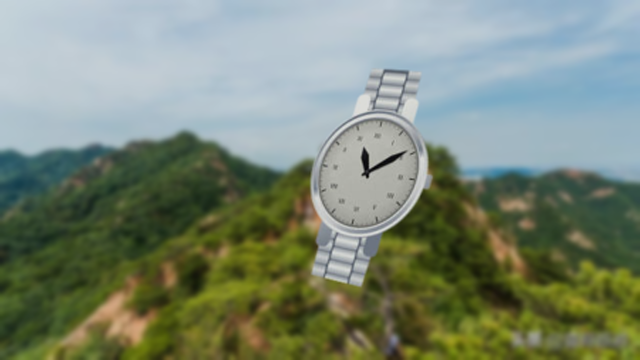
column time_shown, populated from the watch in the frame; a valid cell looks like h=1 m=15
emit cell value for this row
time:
h=11 m=9
